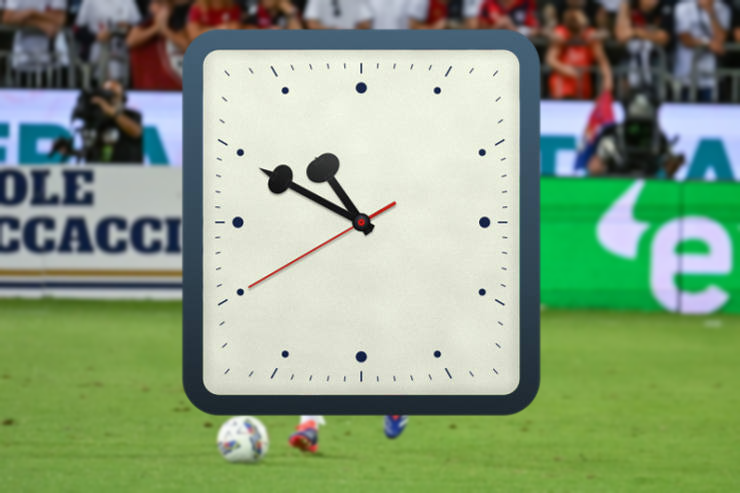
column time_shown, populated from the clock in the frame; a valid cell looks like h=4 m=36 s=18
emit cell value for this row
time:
h=10 m=49 s=40
